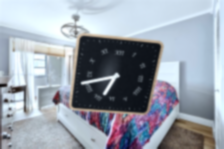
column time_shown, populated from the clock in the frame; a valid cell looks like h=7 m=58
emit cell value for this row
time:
h=6 m=42
